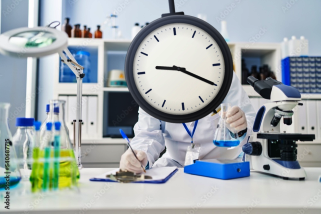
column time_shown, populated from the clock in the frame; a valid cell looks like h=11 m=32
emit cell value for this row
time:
h=9 m=20
